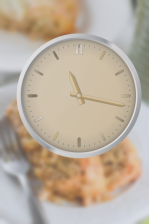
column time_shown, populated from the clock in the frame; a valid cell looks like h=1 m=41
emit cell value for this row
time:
h=11 m=17
